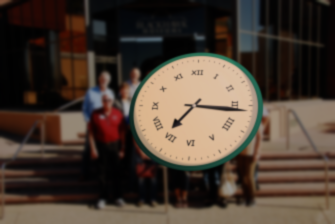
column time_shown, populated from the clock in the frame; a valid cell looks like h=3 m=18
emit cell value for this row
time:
h=7 m=16
